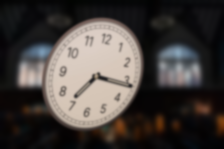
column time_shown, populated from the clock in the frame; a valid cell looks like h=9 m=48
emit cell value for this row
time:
h=7 m=16
